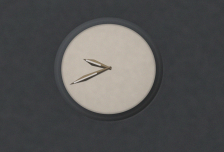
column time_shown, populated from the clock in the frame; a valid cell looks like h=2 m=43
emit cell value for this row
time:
h=9 m=41
